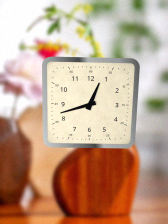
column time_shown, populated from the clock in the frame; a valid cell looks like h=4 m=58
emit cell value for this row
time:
h=12 m=42
